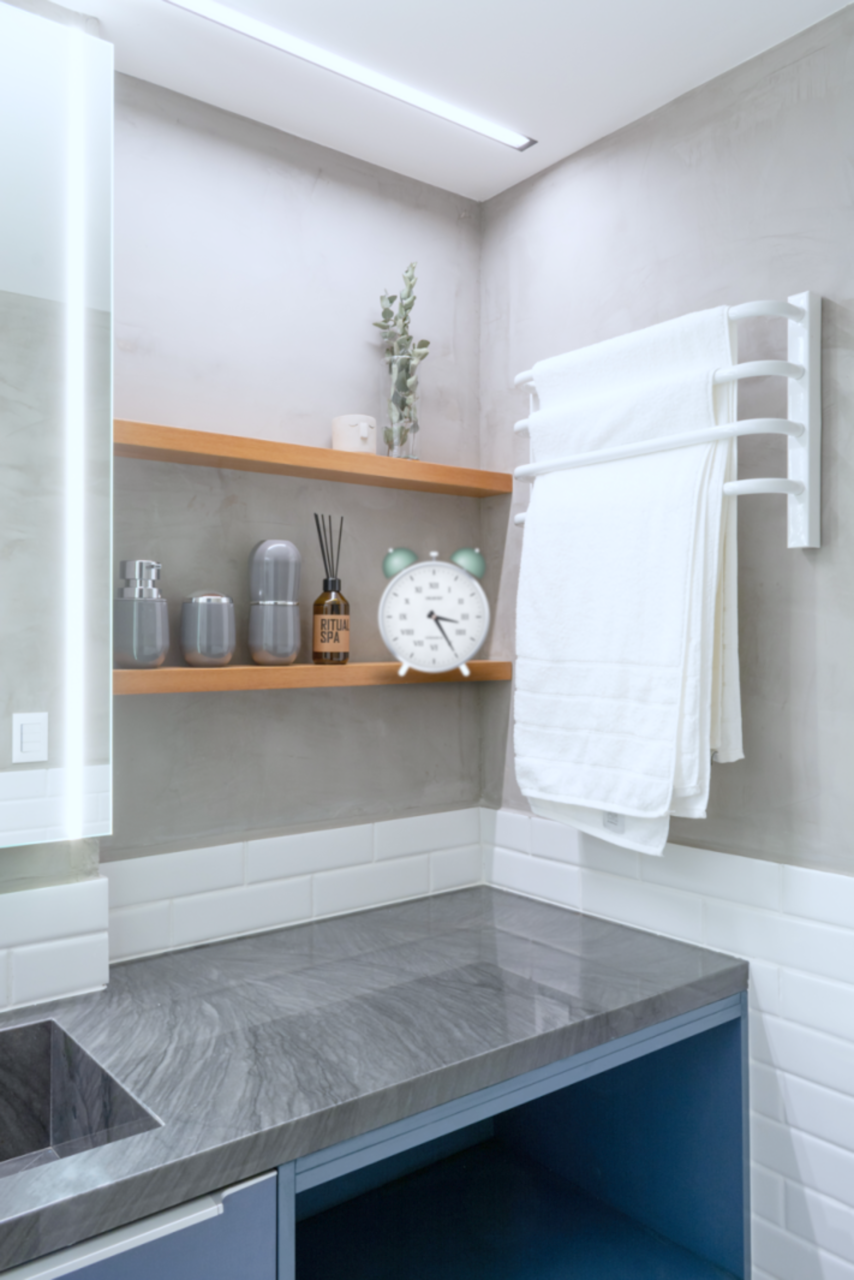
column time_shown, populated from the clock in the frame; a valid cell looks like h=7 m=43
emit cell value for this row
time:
h=3 m=25
